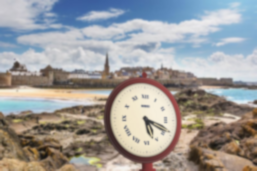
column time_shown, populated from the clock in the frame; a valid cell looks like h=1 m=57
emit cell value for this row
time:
h=5 m=19
